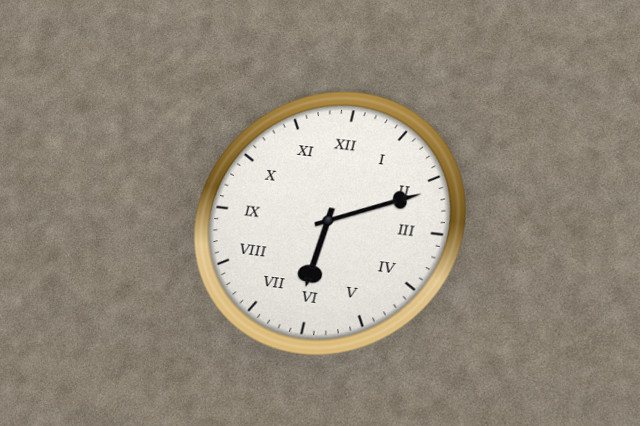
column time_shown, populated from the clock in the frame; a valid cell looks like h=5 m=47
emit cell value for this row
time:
h=6 m=11
